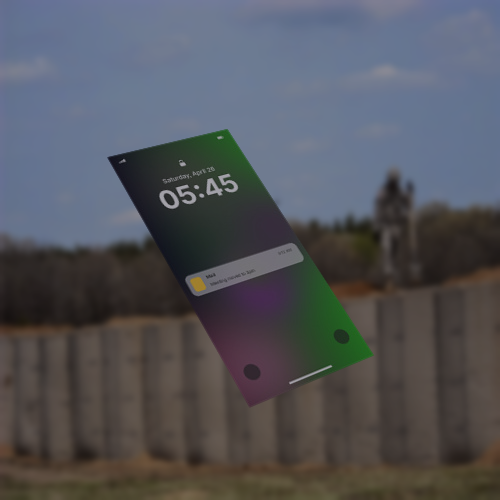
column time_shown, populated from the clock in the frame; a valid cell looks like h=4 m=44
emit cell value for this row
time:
h=5 m=45
